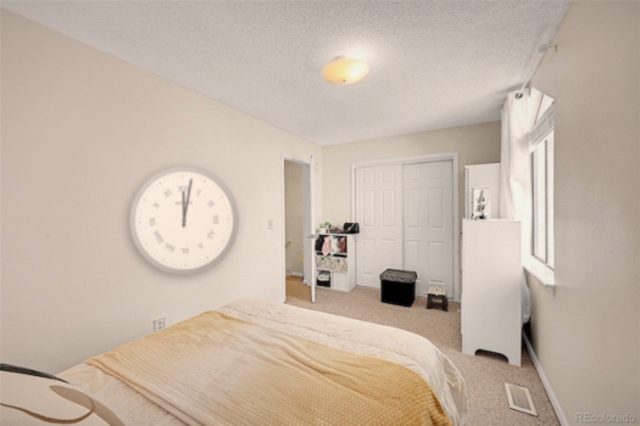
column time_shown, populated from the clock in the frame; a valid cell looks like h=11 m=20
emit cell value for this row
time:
h=12 m=2
